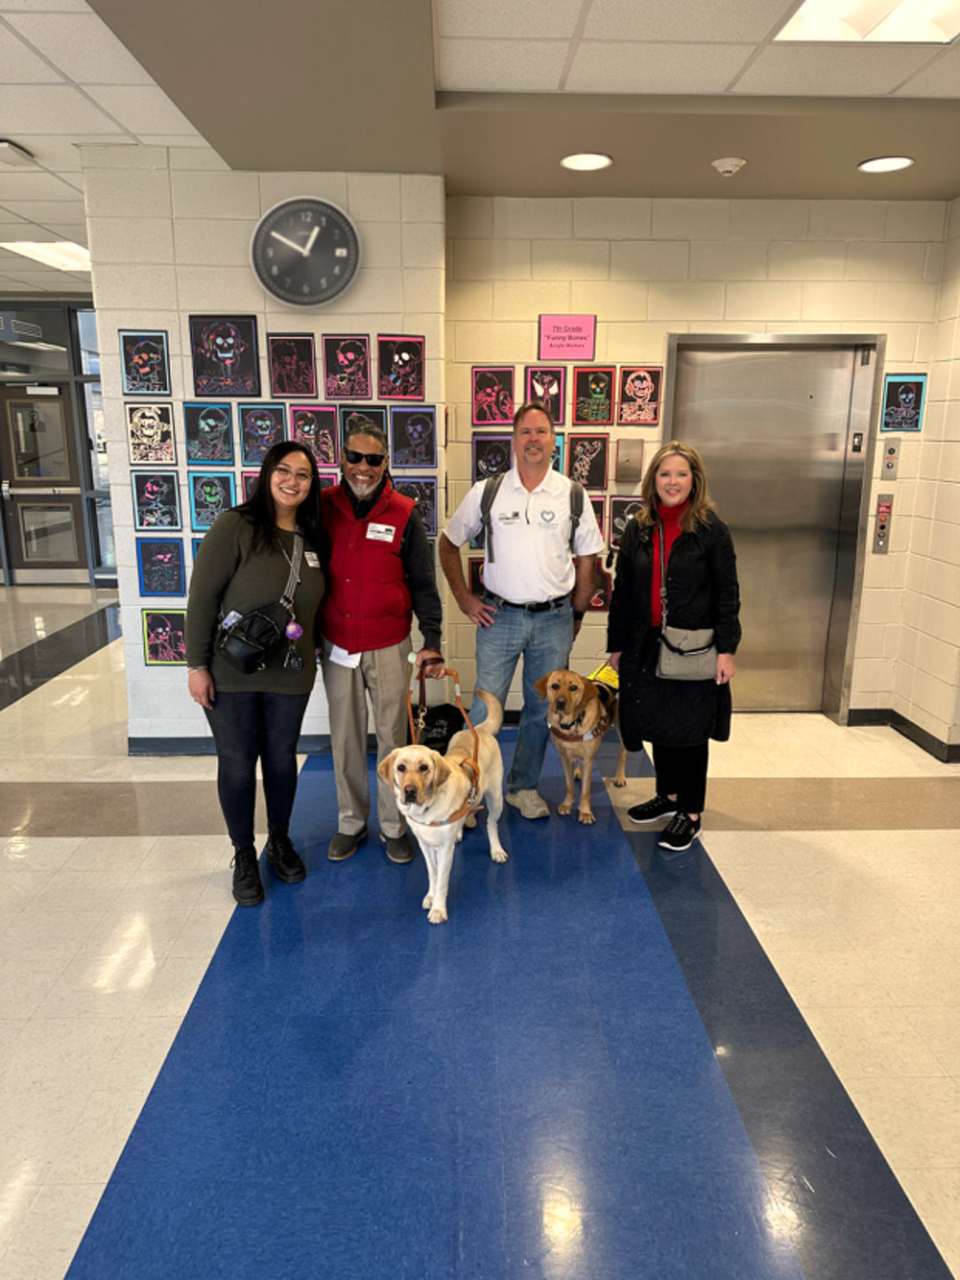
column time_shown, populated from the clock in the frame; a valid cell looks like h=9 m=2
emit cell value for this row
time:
h=12 m=50
